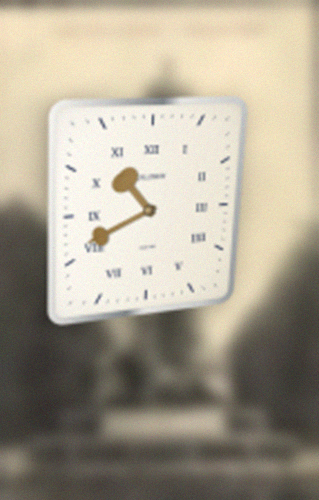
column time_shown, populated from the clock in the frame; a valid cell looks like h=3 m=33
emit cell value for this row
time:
h=10 m=41
